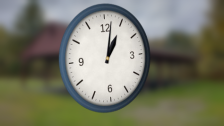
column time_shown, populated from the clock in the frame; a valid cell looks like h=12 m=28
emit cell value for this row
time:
h=1 m=2
